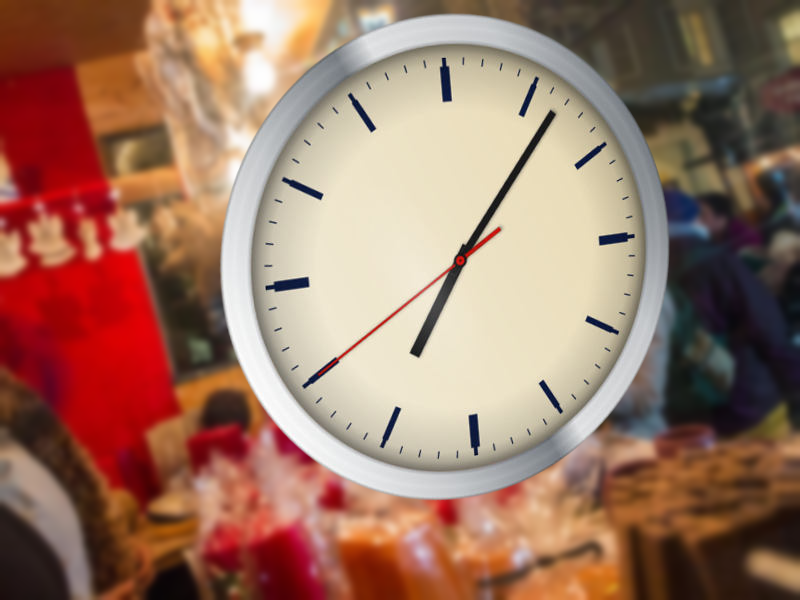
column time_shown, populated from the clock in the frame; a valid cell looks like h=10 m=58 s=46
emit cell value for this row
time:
h=7 m=6 s=40
